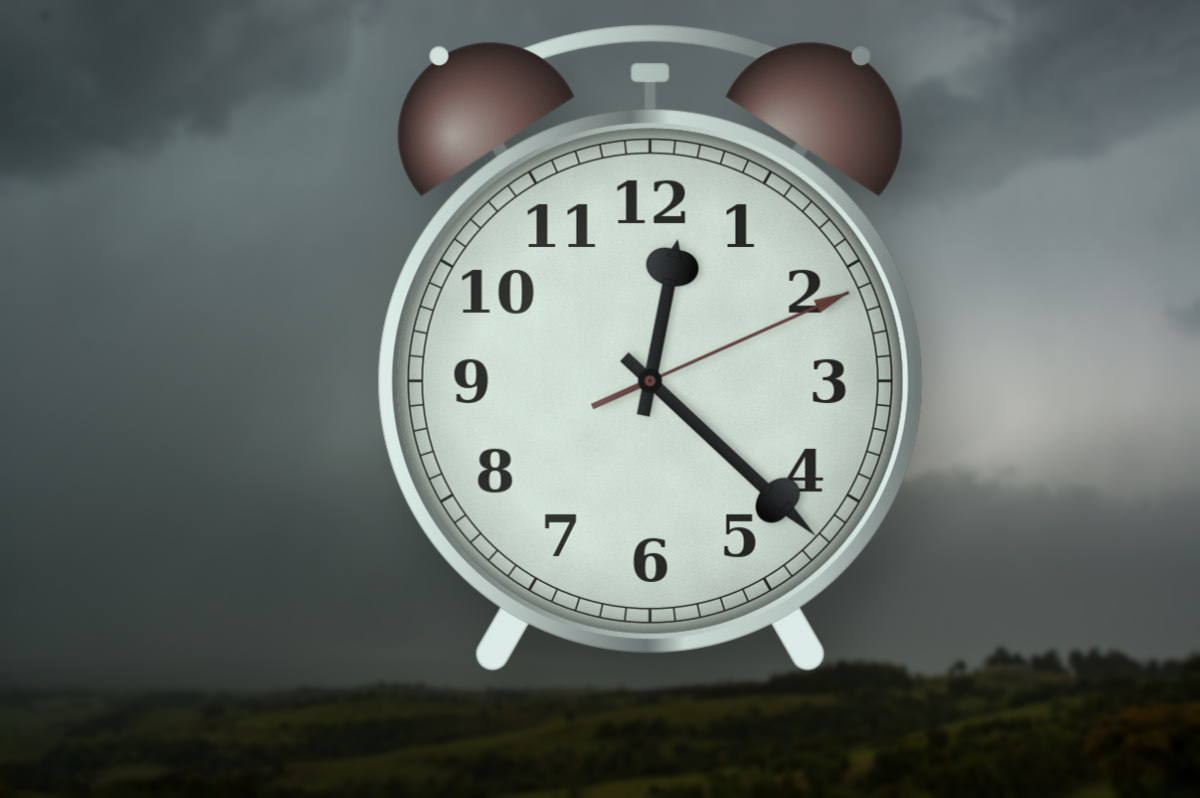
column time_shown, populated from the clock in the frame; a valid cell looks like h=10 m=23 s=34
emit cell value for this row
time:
h=12 m=22 s=11
